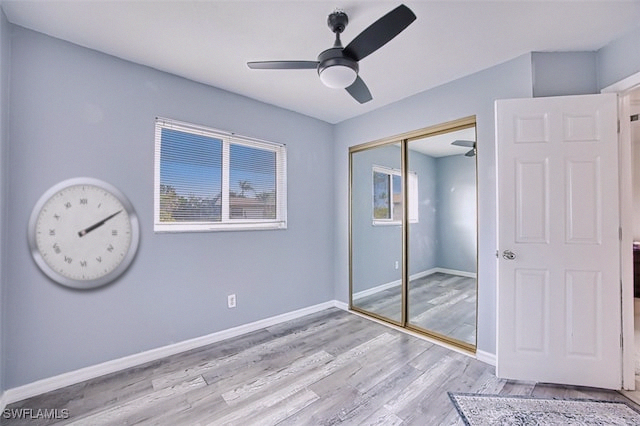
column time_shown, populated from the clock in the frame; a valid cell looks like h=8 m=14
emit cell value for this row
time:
h=2 m=10
